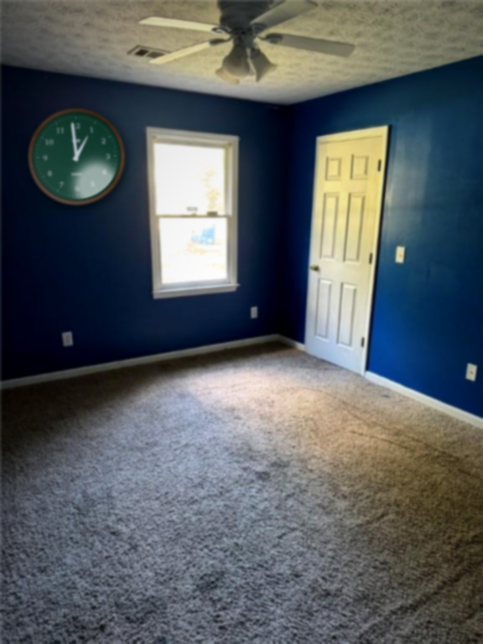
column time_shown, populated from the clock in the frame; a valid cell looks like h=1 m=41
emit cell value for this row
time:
h=12 m=59
